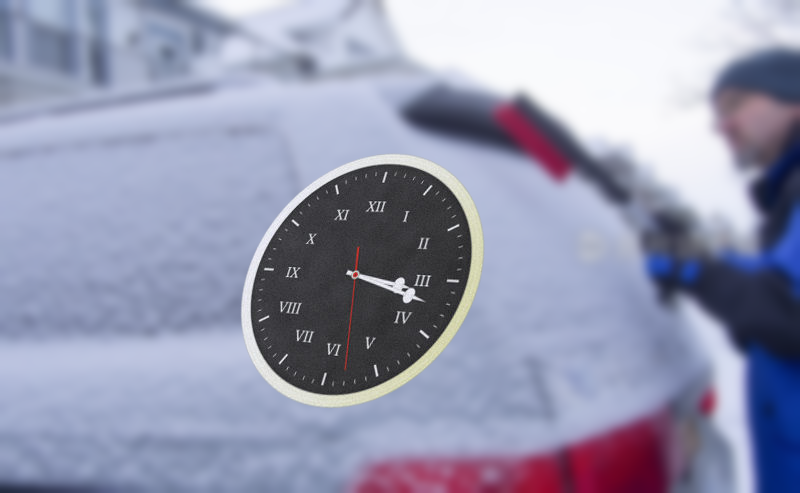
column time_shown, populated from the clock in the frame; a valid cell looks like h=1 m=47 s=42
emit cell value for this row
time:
h=3 m=17 s=28
